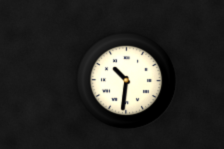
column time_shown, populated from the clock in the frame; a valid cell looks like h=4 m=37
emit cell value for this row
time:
h=10 m=31
